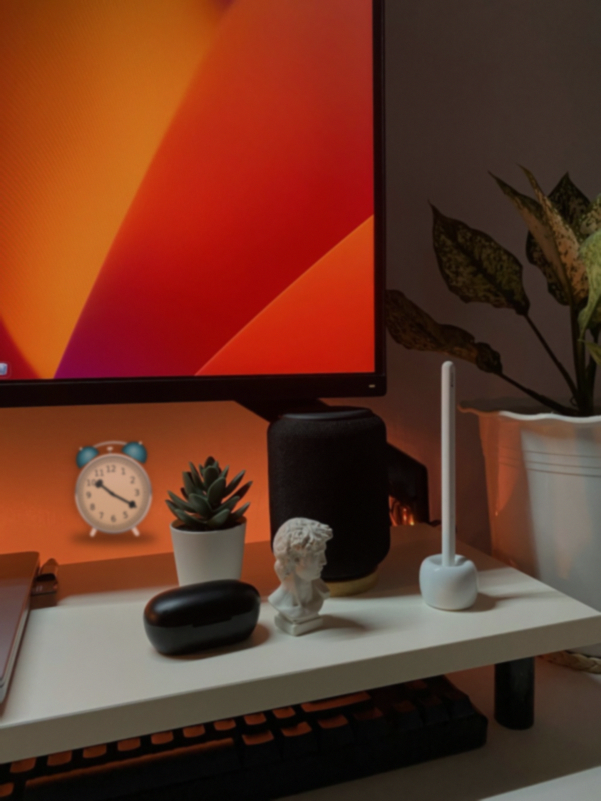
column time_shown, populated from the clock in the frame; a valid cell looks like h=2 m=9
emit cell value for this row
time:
h=10 m=20
